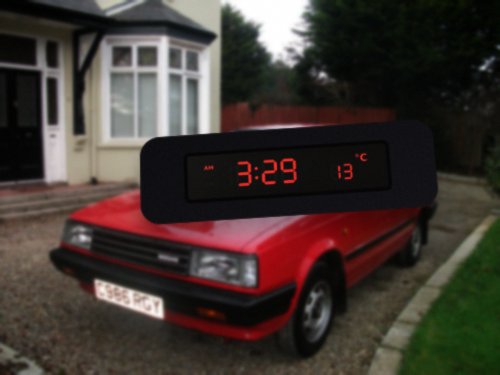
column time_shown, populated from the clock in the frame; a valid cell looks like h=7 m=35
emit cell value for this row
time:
h=3 m=29
